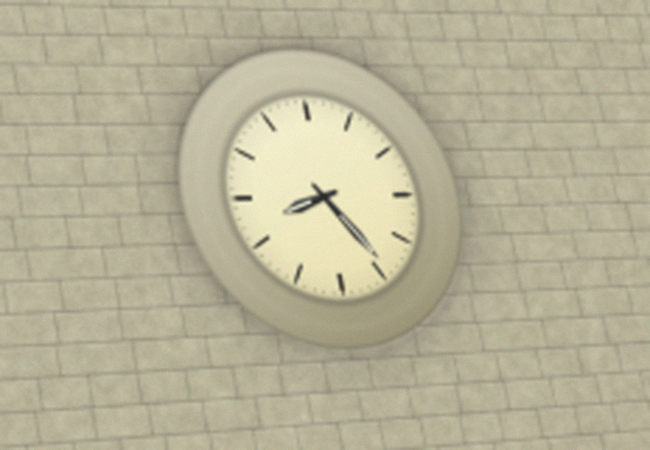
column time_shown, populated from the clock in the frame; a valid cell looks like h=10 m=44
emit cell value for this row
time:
h=8 m=24
